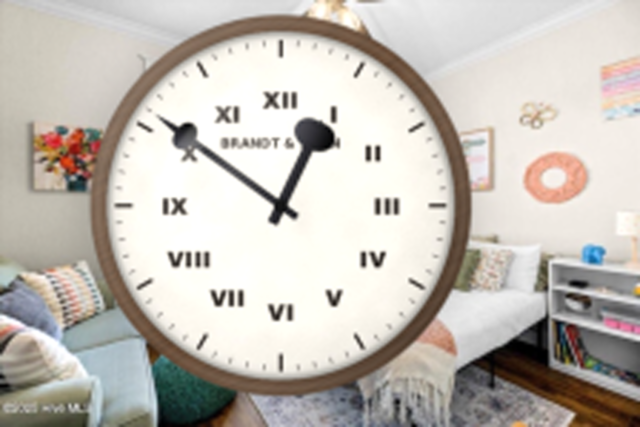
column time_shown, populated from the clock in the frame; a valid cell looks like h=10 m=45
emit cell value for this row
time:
h=12 m=51
